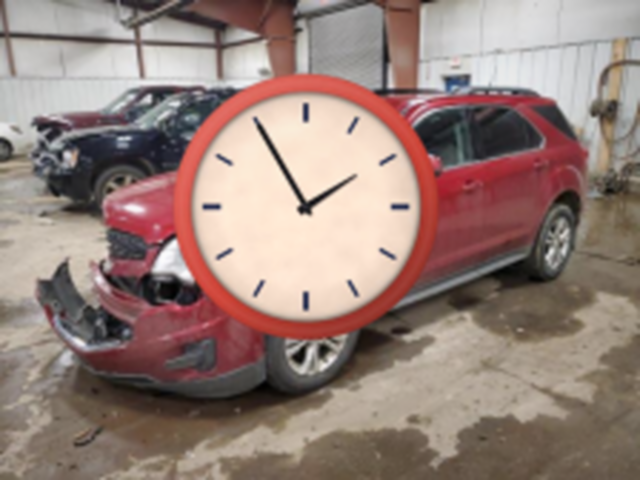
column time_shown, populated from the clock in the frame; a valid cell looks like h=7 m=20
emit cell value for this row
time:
h=1 m=55
